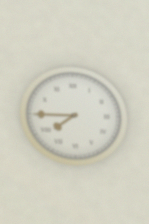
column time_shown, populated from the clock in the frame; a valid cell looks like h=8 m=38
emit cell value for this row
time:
h=7 m=45
